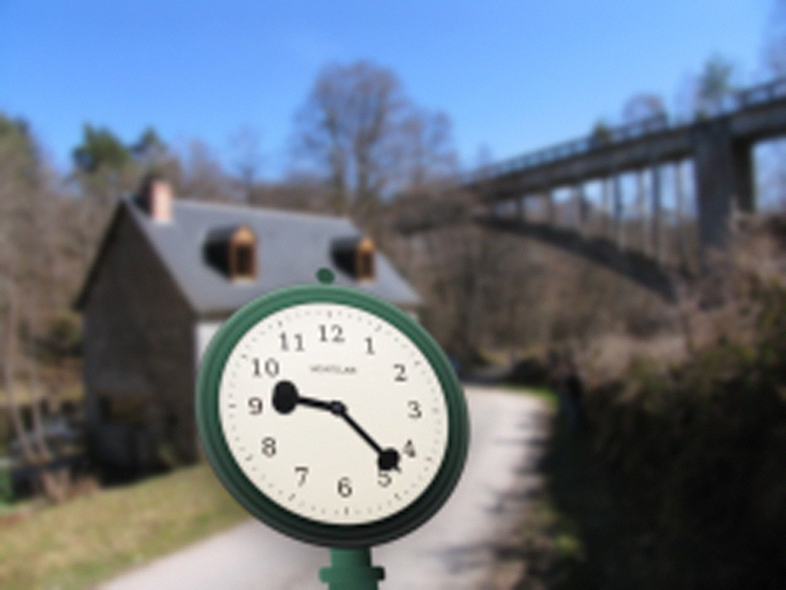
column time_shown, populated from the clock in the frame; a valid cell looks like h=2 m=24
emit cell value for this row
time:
h=9 m=23
